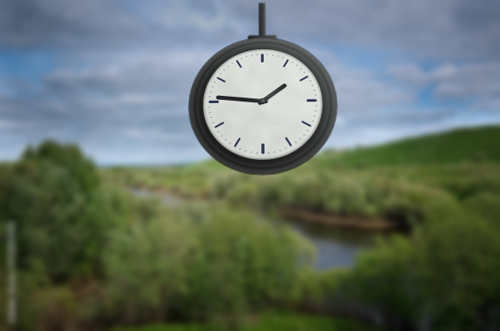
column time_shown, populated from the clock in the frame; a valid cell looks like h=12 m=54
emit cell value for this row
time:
h=1 m=46
